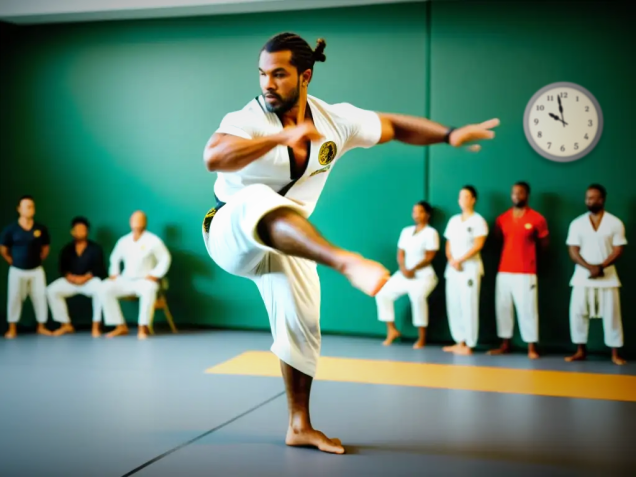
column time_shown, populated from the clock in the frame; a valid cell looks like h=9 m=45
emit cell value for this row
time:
h=9 m=58
